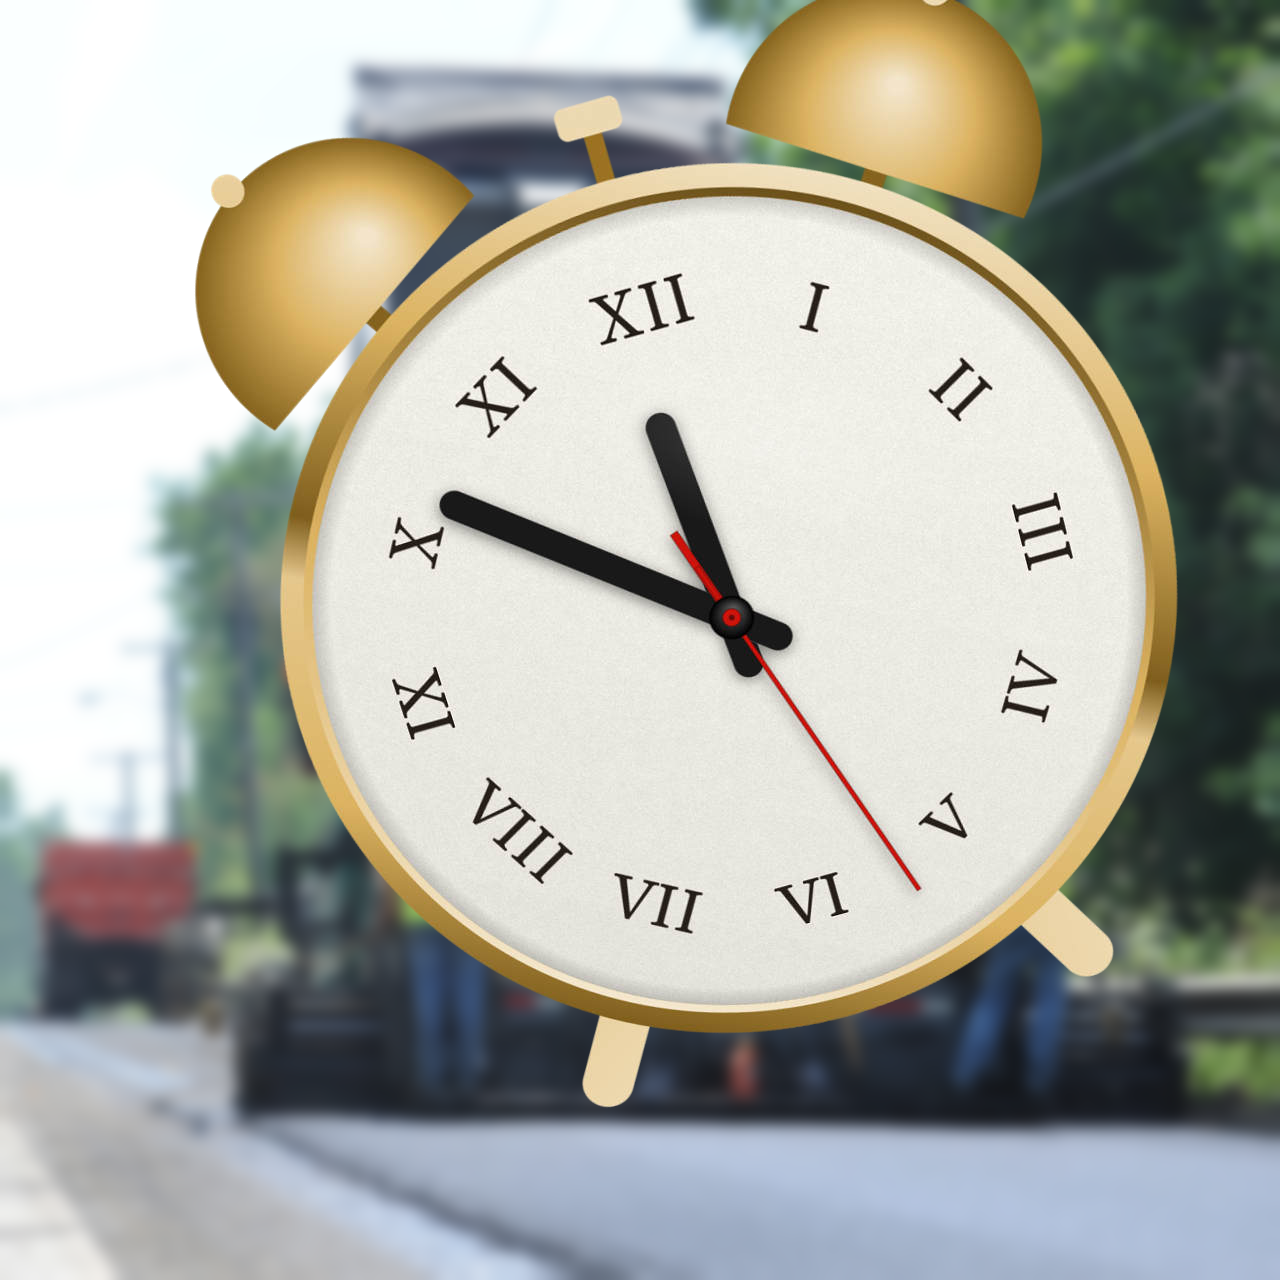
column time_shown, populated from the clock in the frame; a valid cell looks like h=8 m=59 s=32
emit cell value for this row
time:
h=11 m=51 s=27
